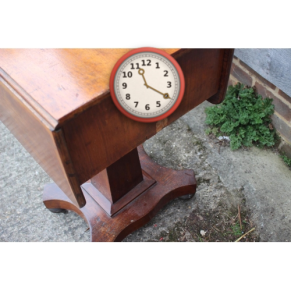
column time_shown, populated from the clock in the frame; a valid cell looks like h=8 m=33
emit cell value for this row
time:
h=11 m=20
